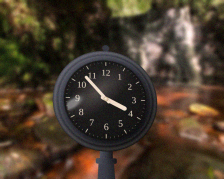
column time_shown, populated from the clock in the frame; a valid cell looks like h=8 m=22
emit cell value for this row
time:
h=3 m=53
